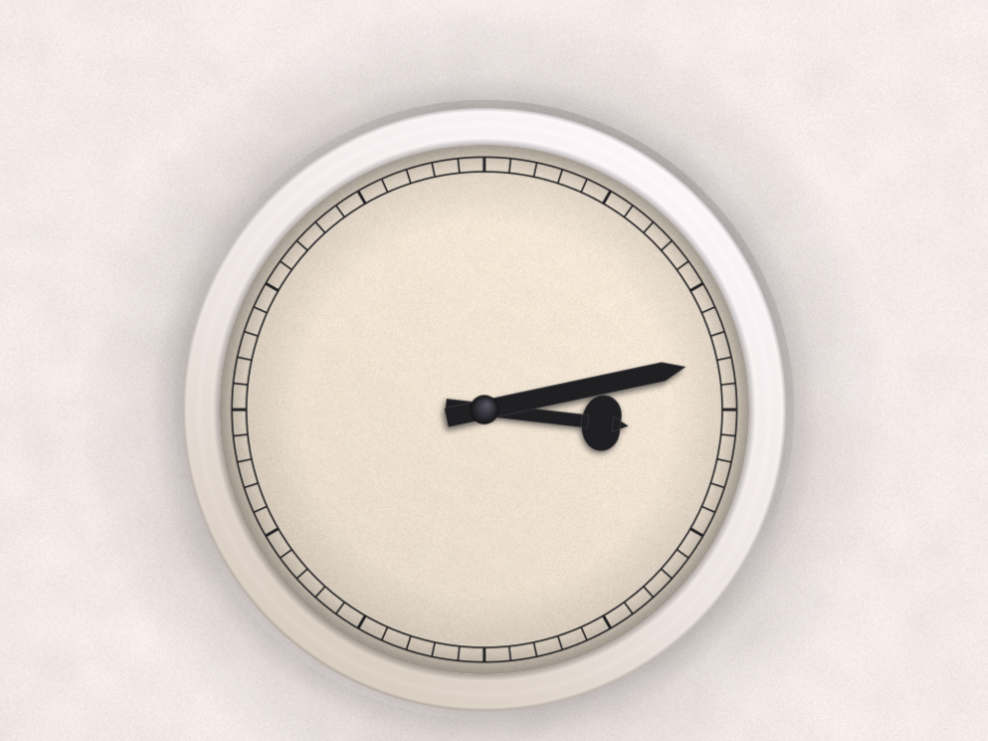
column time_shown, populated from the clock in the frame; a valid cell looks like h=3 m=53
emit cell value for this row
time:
h=3 m=13
